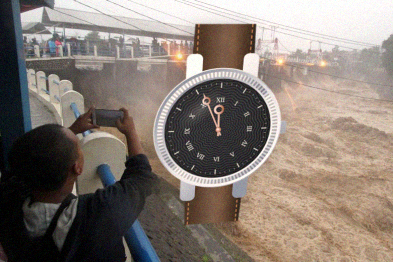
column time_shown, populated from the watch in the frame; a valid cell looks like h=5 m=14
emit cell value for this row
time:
h=11 m=56
